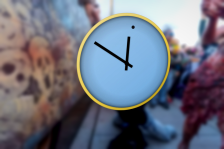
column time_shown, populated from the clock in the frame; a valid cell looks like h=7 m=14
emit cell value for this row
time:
h=11 m=49
